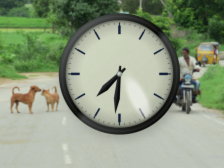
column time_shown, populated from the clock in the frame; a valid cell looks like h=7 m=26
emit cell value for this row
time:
h=7 m=31
